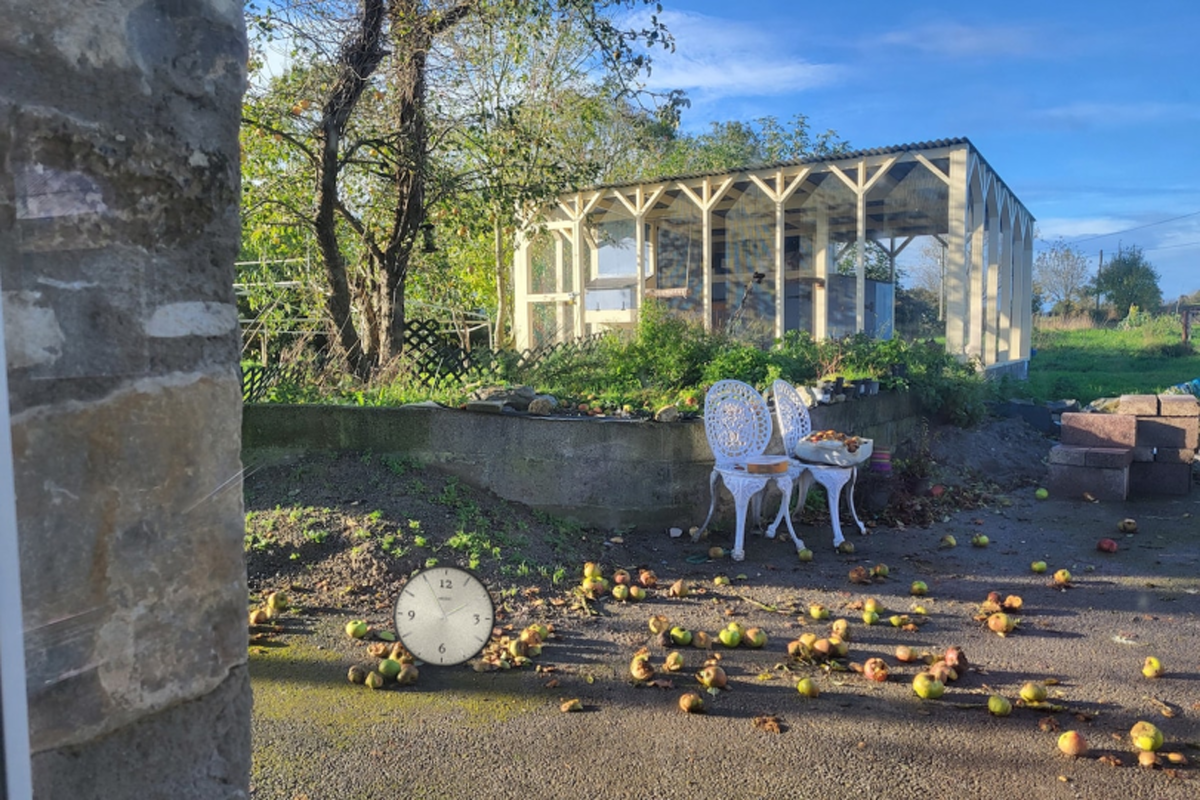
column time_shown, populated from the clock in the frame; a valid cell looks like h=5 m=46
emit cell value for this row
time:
h=1 m=55
